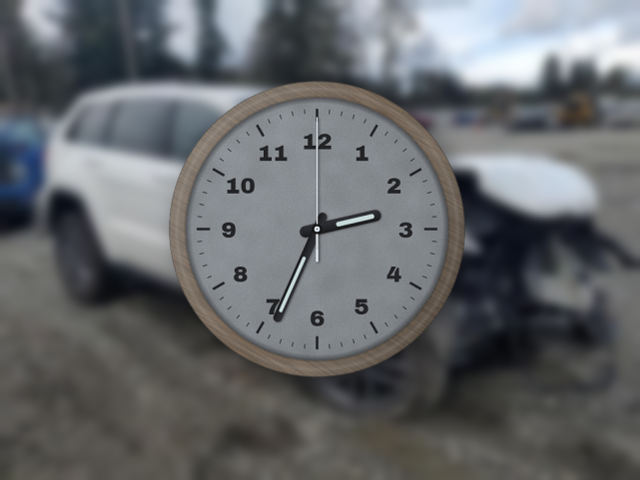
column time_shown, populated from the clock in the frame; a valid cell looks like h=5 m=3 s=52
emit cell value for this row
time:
h=2 m=34 s=0
